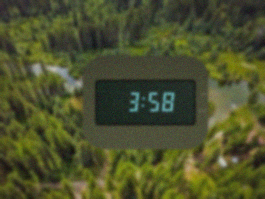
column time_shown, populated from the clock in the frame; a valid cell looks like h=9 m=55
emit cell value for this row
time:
h=3 m=58
